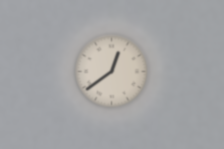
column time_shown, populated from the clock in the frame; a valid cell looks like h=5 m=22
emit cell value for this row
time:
h=12 m=39
